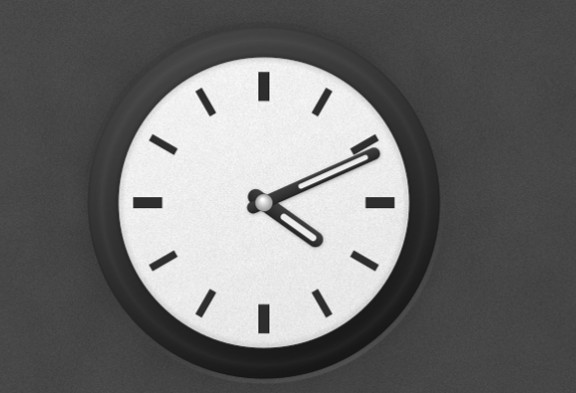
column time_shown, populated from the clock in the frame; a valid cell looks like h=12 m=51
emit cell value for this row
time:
h=4 m=11
